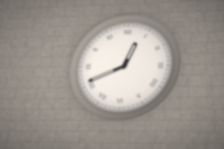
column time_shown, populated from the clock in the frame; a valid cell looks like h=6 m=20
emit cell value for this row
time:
h=12 m=41
